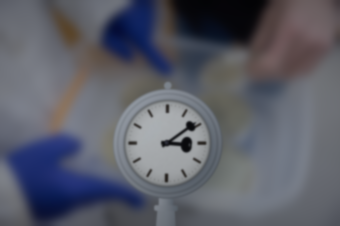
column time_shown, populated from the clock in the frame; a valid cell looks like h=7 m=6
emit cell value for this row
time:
h=3 m=9
